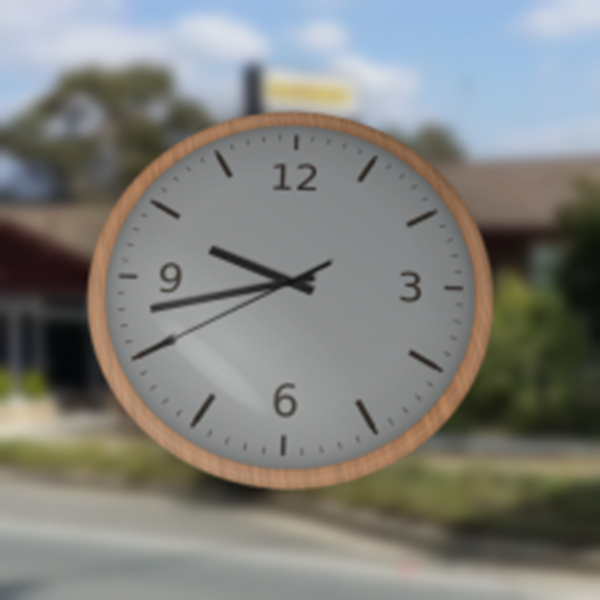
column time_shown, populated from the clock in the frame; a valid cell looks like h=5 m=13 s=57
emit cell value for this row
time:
h=9 m=42 s=40
